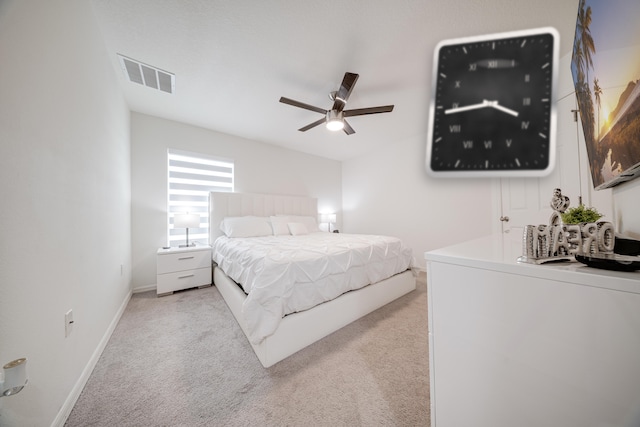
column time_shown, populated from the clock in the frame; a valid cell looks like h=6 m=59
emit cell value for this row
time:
h=3 m=44
